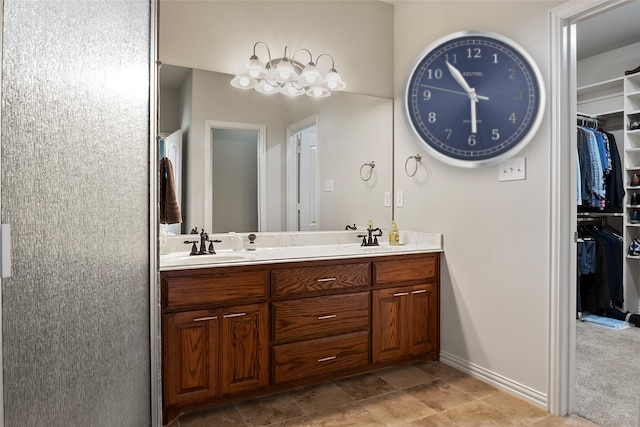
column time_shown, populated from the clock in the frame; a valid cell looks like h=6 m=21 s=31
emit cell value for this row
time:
h=5 m=53 s=47
